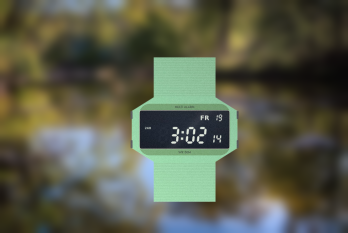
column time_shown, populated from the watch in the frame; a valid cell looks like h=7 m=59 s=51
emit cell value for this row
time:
h=3 m=2 s=14
